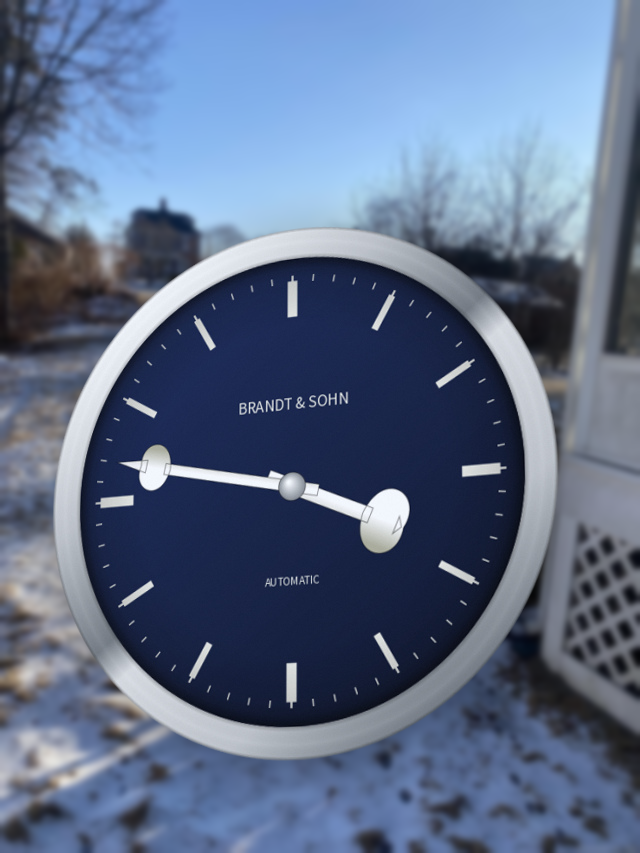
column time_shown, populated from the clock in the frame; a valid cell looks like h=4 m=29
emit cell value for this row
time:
h=3 m=47
